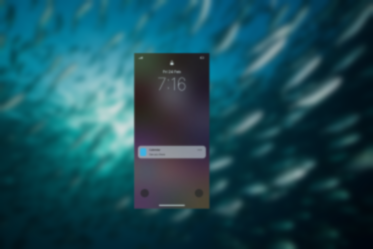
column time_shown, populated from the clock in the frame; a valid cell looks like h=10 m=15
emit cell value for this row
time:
h=7 m=16
